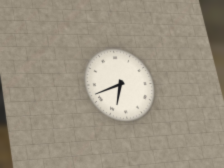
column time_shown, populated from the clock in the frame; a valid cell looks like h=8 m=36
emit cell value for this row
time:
h=6 m=42
